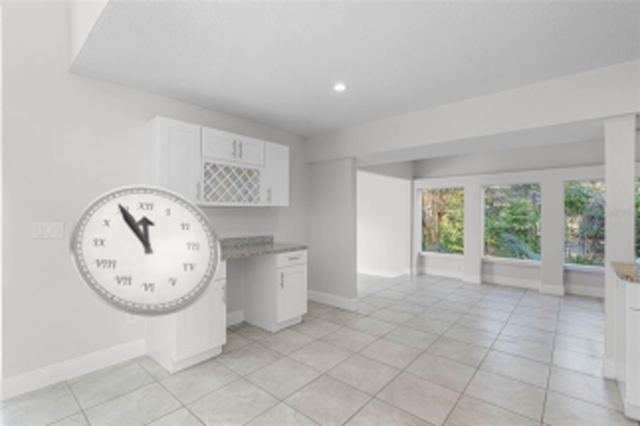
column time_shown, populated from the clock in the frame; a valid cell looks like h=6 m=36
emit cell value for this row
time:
h=11 m=55
